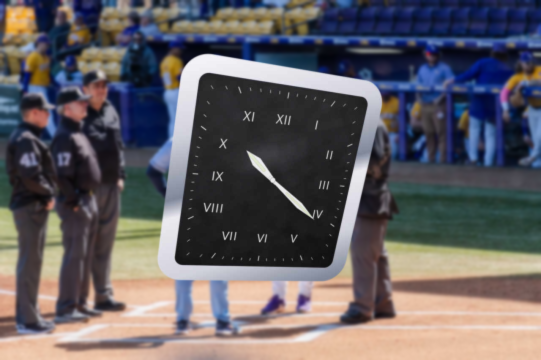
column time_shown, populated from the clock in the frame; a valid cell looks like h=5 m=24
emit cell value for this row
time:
h=10 m=21
